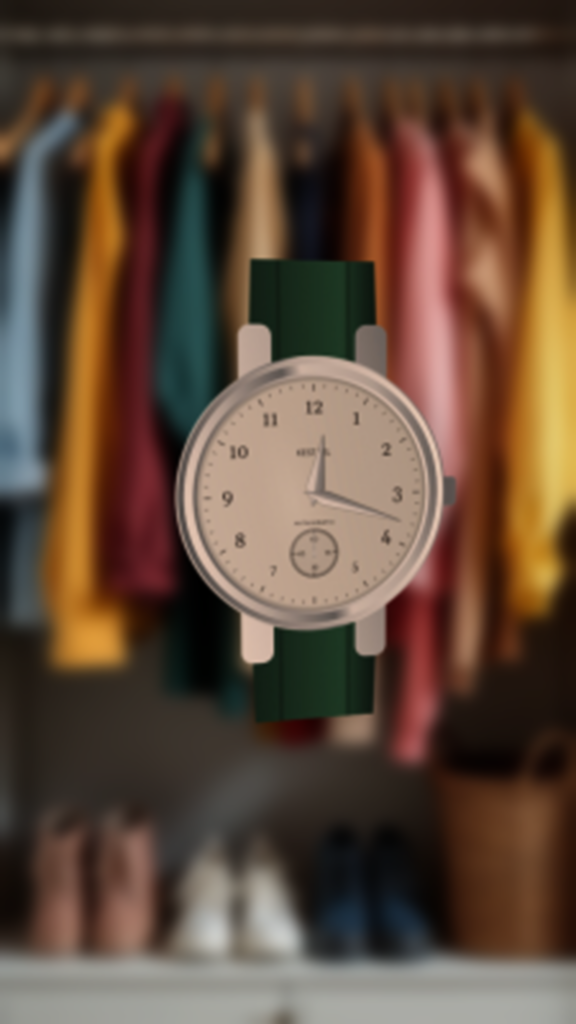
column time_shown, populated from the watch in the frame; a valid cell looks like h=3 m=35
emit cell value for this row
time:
h=12 m=18
